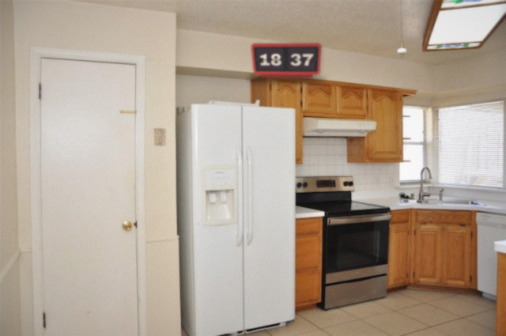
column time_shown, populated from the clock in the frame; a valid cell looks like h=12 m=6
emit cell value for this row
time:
h=18 m=37
